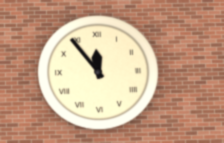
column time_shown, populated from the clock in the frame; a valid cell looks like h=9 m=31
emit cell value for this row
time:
h=11 m=54
